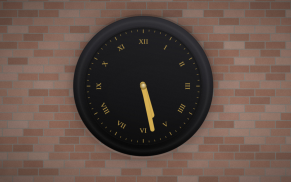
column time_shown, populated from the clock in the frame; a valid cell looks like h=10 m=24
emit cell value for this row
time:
h=5 m=28
